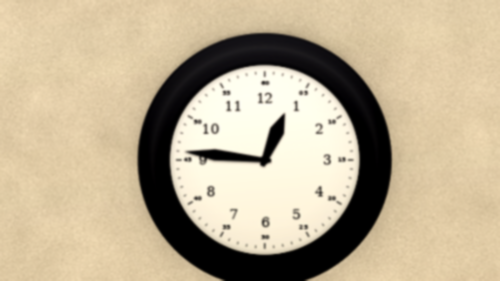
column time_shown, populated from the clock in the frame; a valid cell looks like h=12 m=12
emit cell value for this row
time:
h=12 m=46
